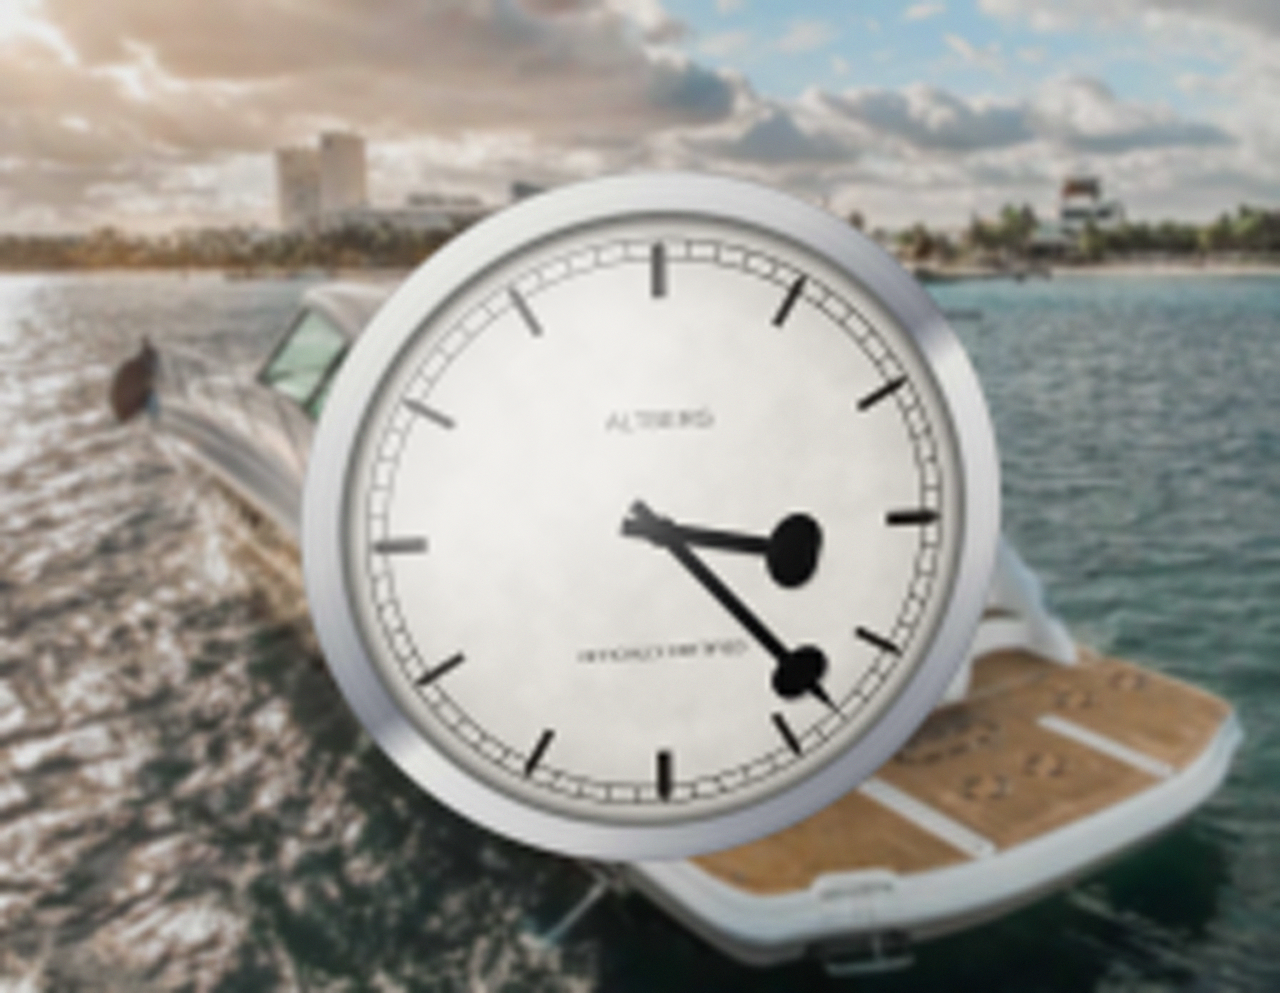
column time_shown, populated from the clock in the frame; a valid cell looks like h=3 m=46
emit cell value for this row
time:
h=3 m=23
